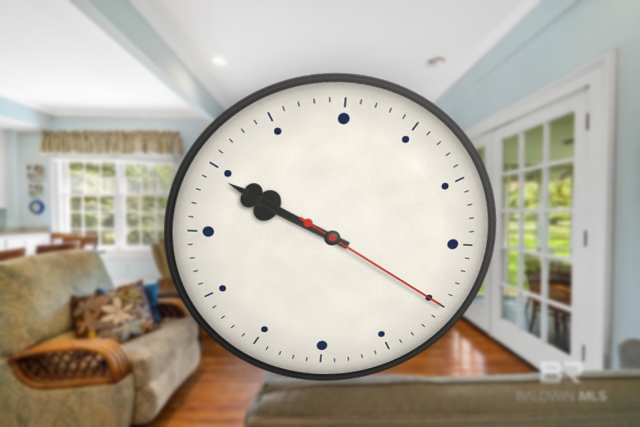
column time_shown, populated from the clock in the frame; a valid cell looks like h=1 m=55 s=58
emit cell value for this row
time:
h=9 m=49 s=20
